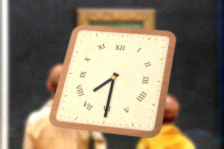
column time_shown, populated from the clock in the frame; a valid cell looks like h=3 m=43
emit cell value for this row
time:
h=7 m=30
